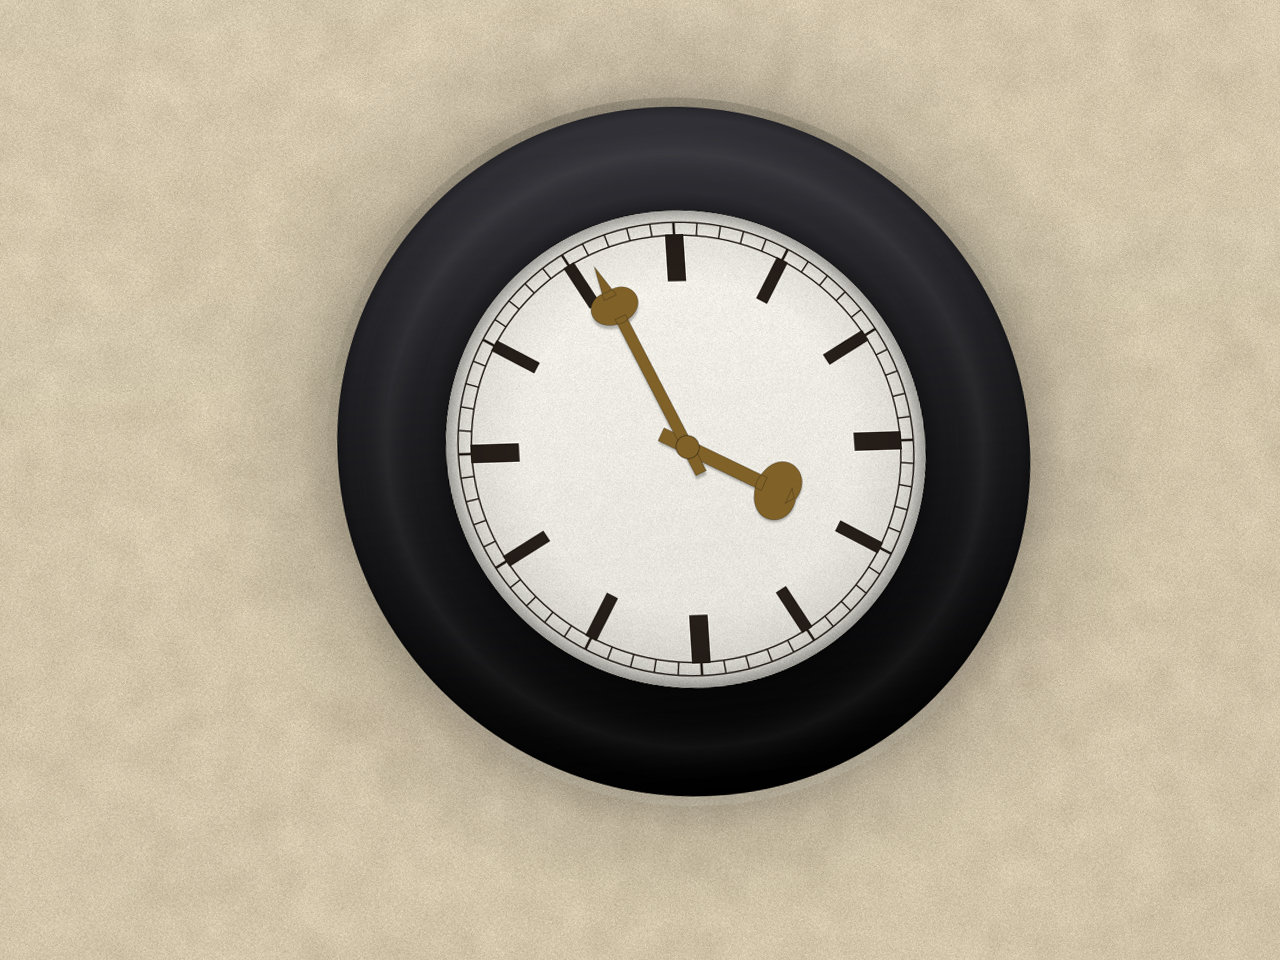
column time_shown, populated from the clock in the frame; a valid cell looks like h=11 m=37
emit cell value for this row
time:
h=3 m=56
